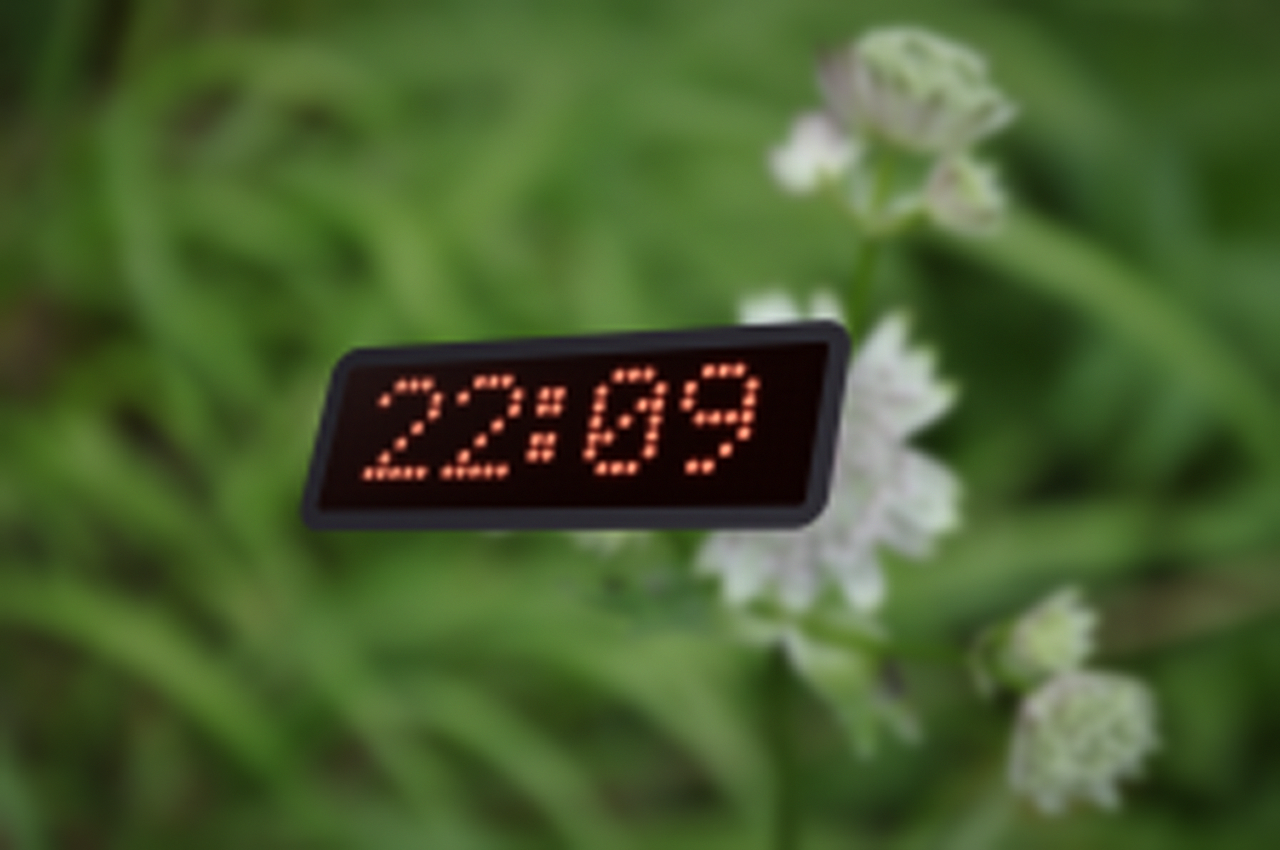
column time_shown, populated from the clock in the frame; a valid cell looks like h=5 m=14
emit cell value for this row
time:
h=22 m=9
